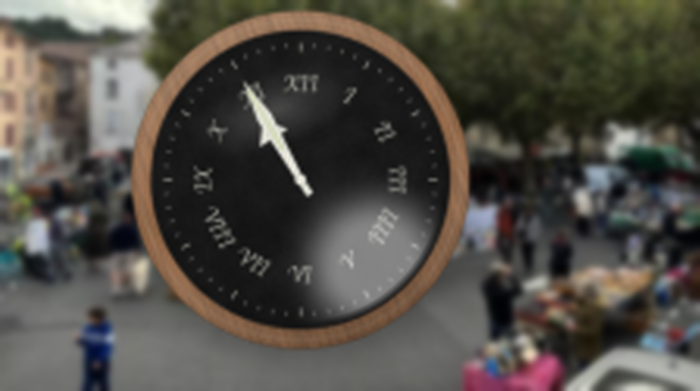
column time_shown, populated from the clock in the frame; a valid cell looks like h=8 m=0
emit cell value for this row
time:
h=10 m=55
